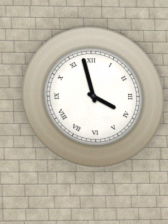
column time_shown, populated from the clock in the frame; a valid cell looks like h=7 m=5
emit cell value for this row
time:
h=3 m=58
